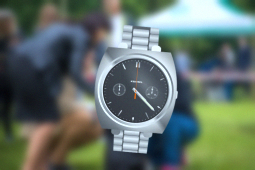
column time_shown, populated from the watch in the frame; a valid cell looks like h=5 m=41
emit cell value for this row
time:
h=4 m=22
